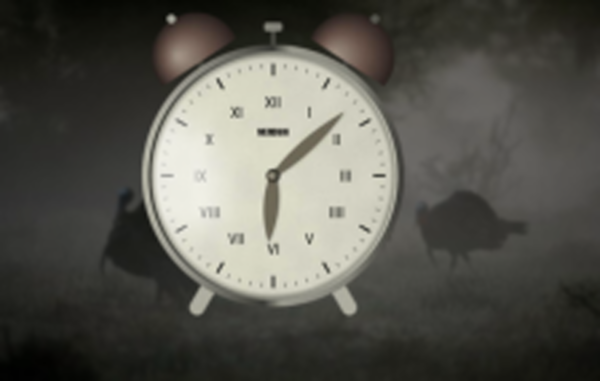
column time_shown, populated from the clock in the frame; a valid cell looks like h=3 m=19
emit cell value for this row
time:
h=6 m=8
